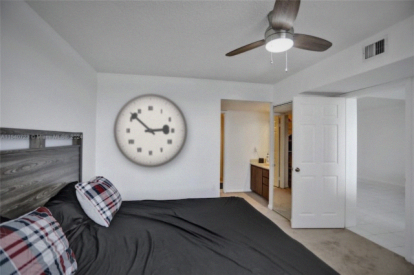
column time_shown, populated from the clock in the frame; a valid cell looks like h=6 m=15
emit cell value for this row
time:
h=2 m=52
